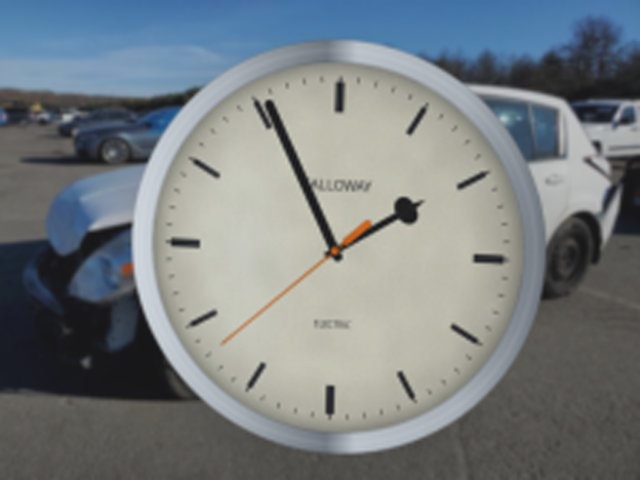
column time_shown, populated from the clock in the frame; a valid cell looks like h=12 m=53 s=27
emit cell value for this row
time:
h=1 m=55 s=38
